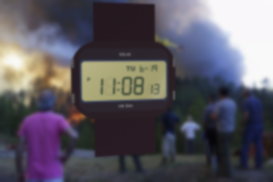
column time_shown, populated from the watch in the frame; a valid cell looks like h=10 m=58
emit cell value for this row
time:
h=11 m=8
